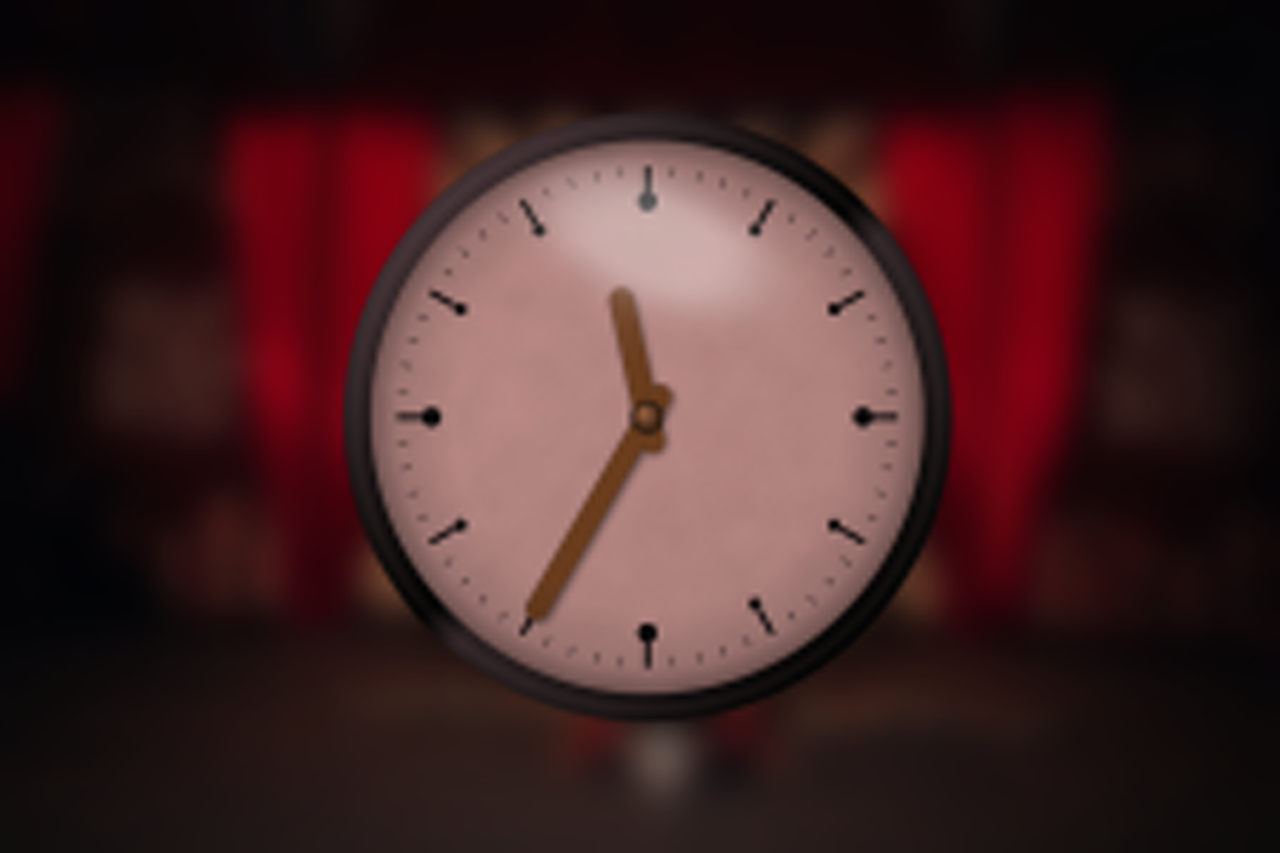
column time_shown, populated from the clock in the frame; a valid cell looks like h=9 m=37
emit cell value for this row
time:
h=11 m=35
